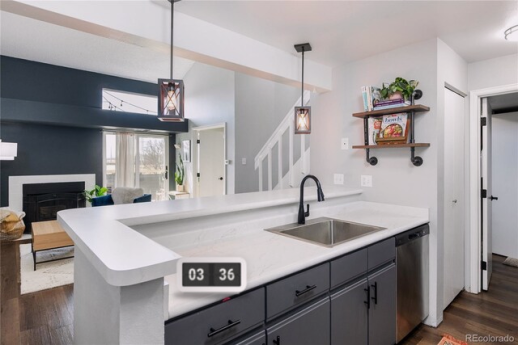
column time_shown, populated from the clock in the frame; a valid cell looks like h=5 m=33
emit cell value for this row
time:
h=3 m=36
